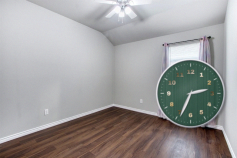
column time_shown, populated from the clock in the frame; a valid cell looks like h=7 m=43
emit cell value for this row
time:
h=2 m=34
